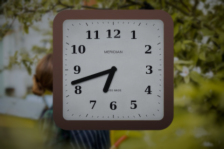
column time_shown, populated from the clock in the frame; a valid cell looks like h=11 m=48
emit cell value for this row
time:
h=6 m=42
